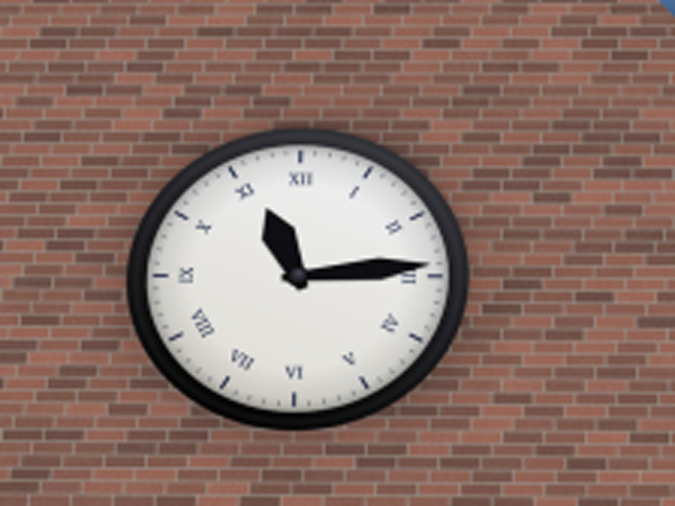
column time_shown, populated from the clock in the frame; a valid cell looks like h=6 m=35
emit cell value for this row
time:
h=11 m=14
